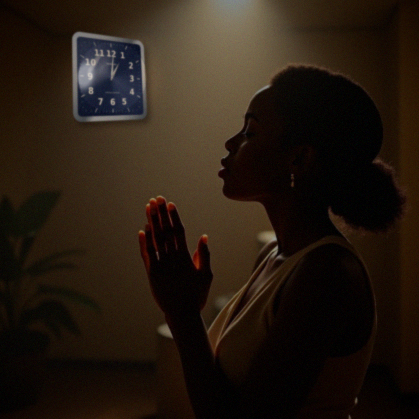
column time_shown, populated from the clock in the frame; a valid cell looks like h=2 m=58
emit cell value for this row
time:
h=1 m=1
